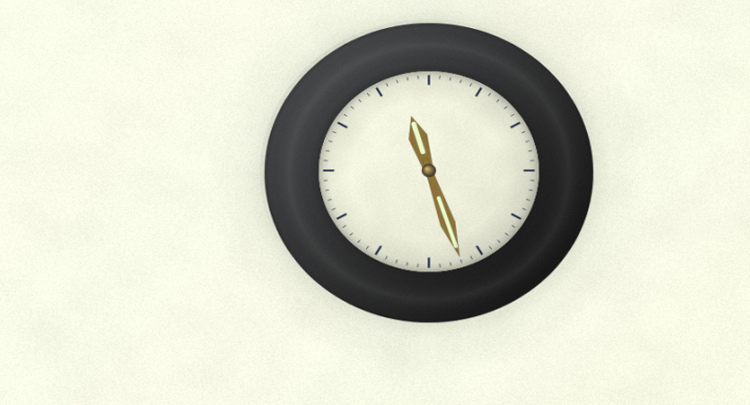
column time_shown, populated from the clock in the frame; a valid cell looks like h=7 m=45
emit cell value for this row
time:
h=11 m=27
